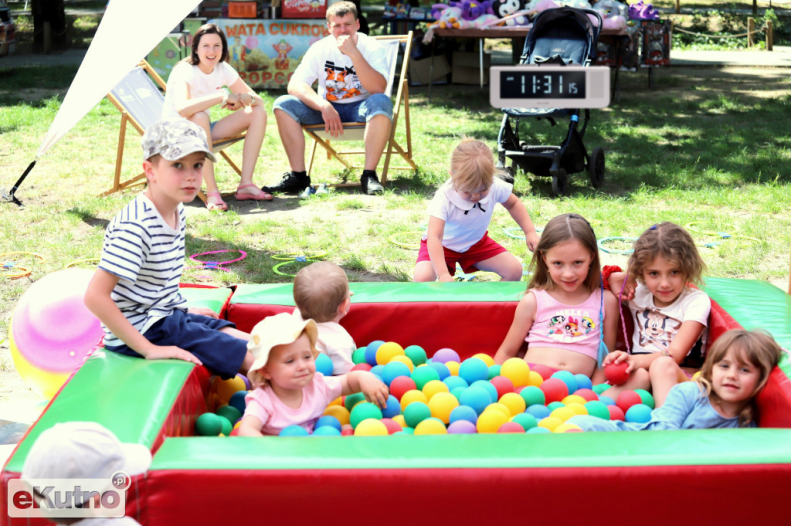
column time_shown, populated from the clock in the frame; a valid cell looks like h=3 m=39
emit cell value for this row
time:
h=11 m=31
